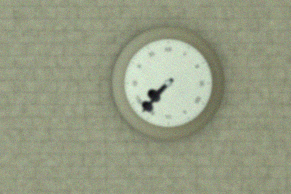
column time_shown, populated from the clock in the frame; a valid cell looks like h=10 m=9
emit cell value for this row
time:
h=7 m=37
